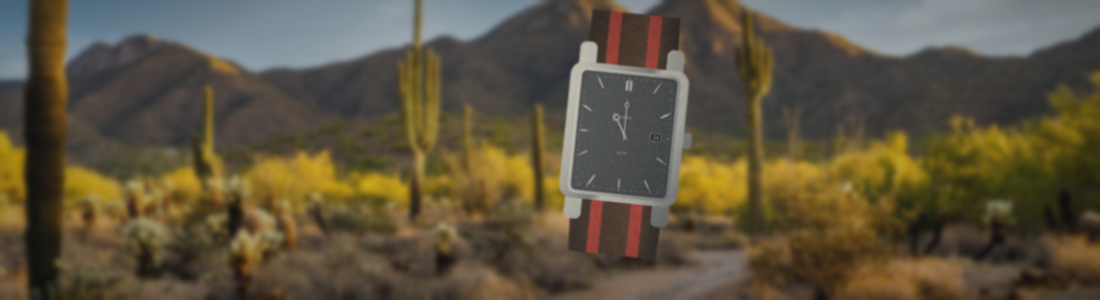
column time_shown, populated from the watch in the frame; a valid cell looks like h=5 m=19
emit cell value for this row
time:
h=11 m=0
